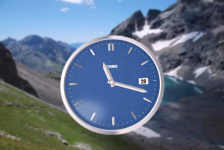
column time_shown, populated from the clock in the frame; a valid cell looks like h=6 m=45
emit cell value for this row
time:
h=11 m=18
